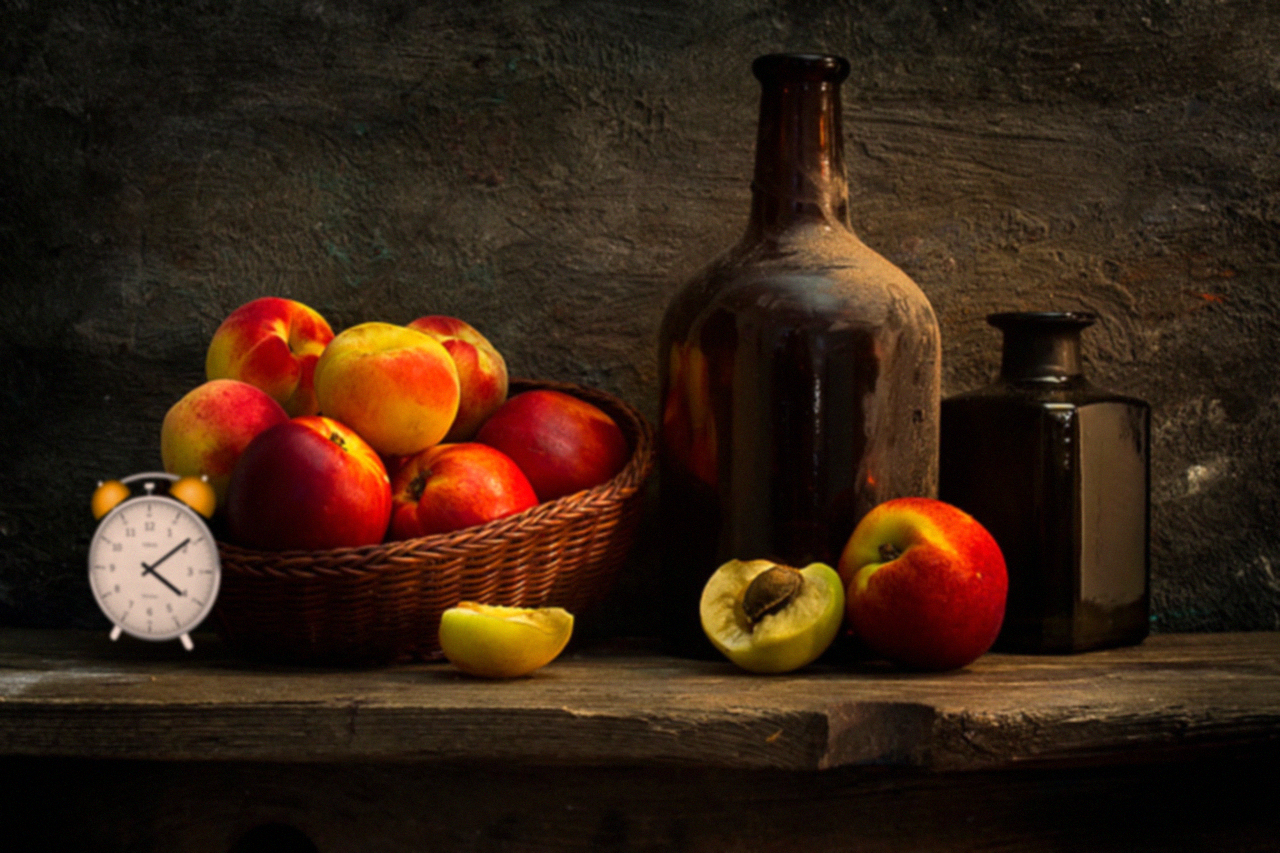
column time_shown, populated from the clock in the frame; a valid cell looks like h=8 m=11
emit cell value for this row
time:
h=4 m=9
